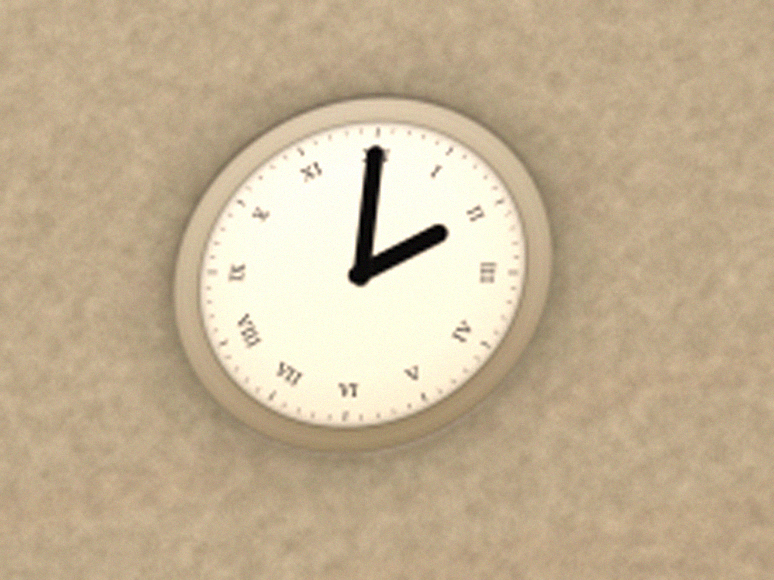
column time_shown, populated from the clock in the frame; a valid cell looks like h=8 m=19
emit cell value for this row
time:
h=2 m=0
